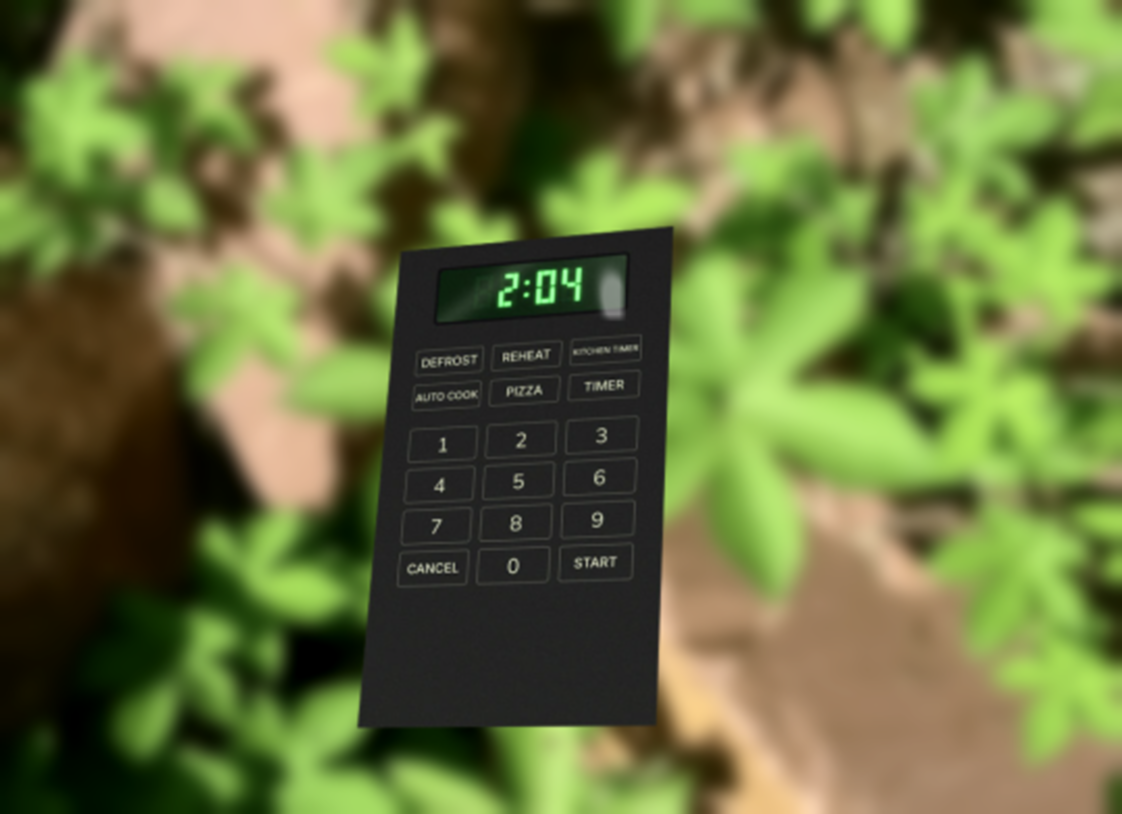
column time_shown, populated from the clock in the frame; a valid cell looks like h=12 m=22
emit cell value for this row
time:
h=2 m=4
